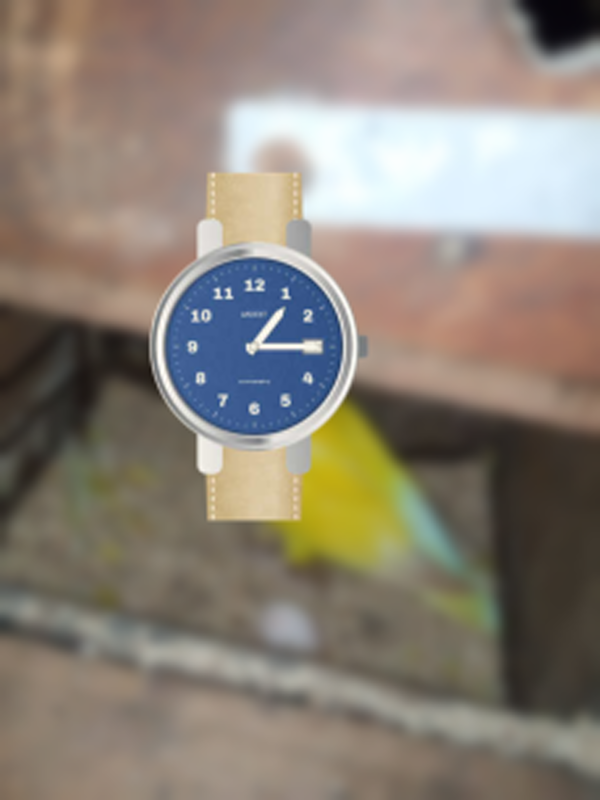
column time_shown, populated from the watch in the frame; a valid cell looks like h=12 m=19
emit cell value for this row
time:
h=1 m=15
